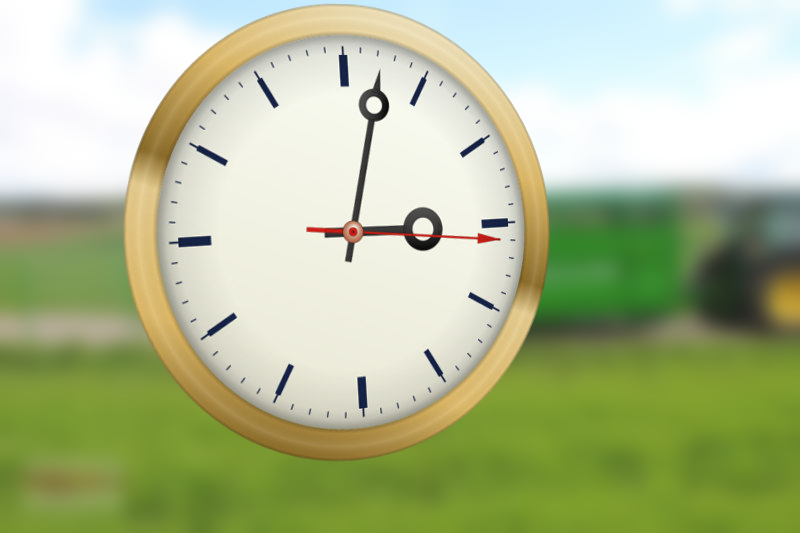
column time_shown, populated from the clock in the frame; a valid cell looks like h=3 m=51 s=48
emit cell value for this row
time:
h=3 m=2 s=16
